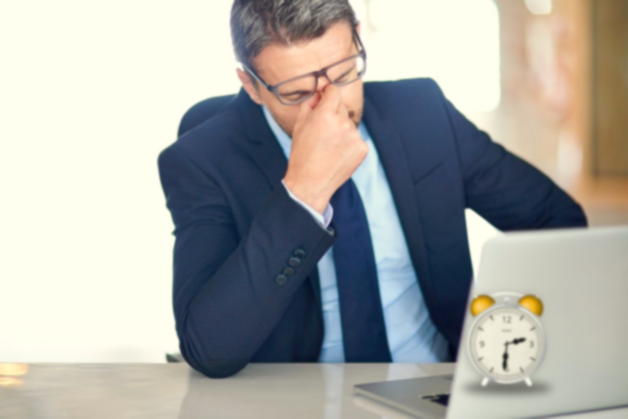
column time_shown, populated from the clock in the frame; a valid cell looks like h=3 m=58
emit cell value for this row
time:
h=2 m=31
